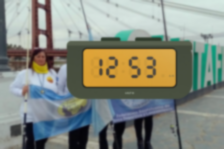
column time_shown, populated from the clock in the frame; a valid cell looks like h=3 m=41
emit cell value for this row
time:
h=12 m=53
